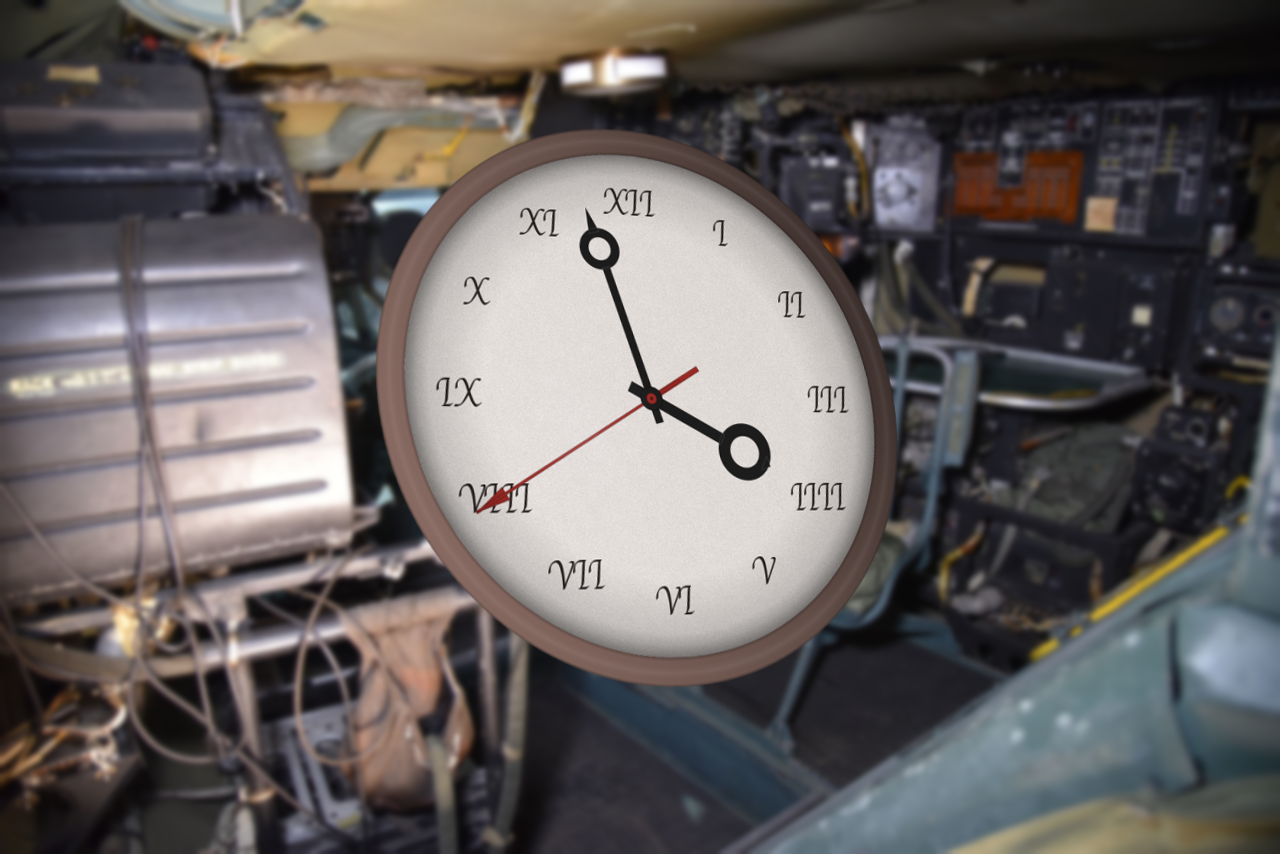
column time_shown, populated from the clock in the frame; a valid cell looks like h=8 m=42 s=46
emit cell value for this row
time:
h=3 m=57 s=40
